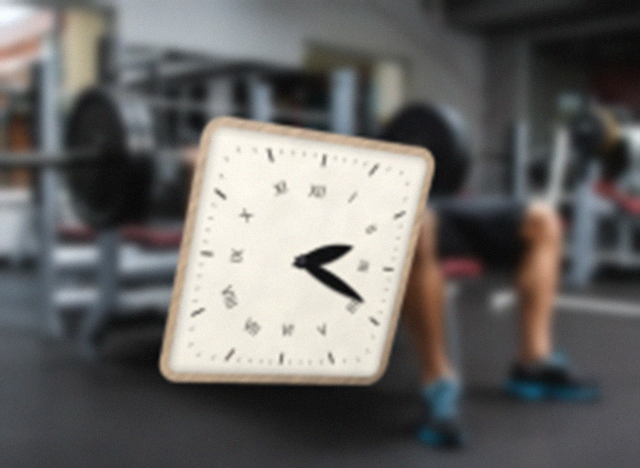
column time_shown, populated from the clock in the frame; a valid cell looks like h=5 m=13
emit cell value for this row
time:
h=2 m=19
